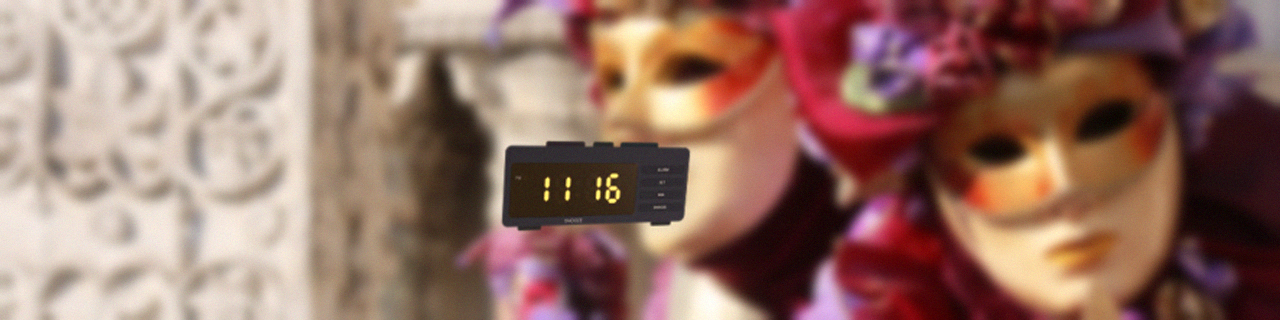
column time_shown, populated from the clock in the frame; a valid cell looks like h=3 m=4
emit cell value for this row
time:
h=11 m=16
